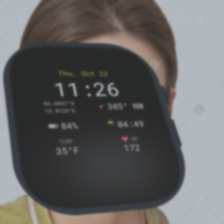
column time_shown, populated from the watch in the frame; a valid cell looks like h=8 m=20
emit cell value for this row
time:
h=11 m=26
